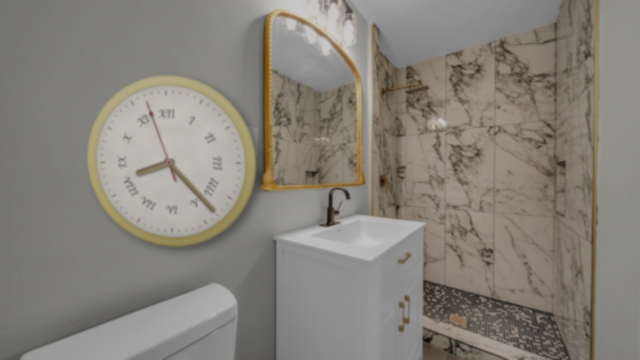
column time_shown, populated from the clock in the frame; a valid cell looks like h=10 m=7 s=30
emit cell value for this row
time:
h=8 m=22 s=57
